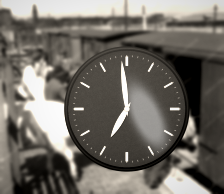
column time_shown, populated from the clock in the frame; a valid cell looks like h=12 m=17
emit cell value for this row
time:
h=6 m=59
